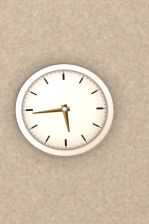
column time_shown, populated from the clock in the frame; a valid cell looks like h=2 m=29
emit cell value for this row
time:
h=5 m=44
